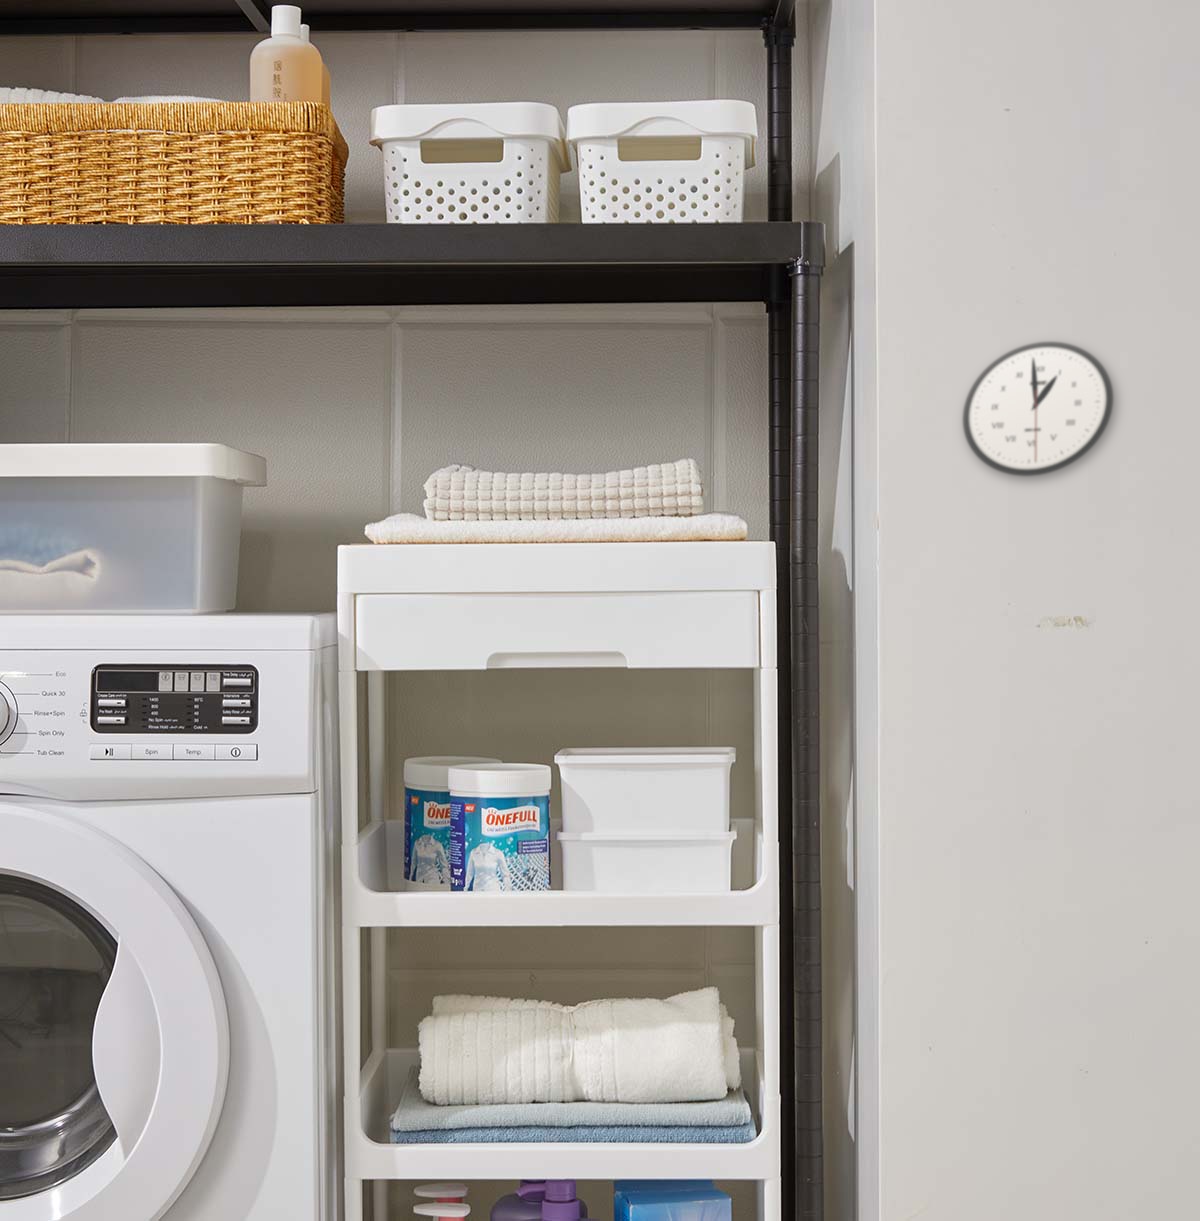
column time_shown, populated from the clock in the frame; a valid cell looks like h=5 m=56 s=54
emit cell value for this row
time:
h=12 m=58 s=29
